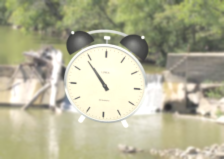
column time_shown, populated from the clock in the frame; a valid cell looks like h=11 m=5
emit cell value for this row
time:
h=10 m=54
